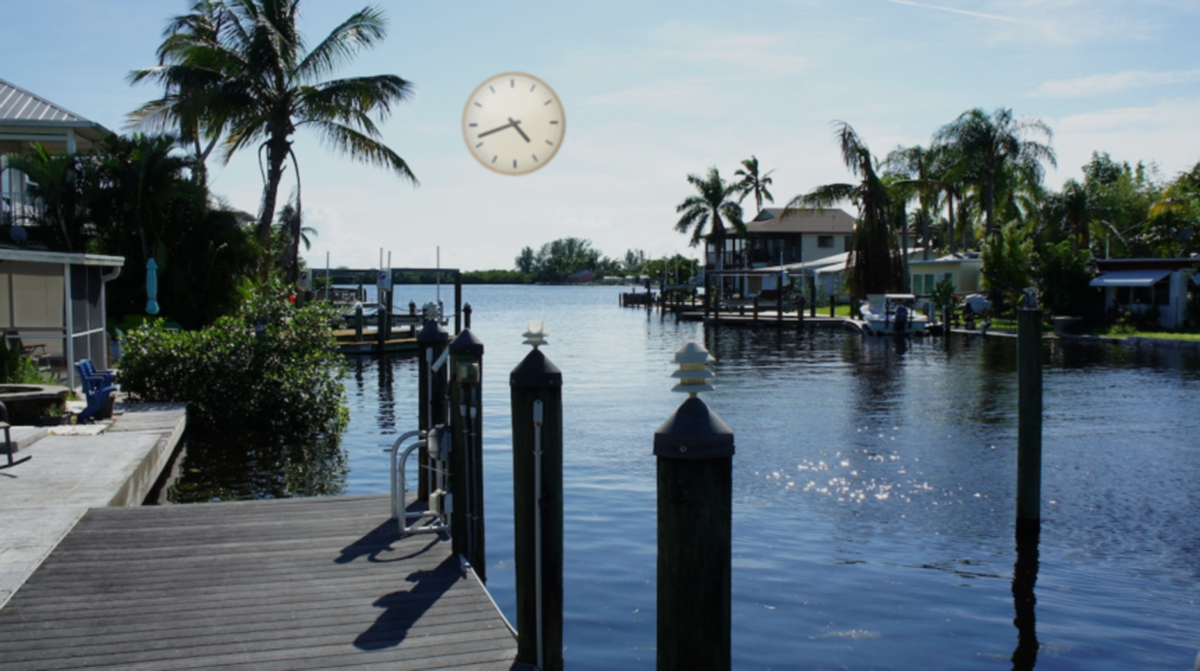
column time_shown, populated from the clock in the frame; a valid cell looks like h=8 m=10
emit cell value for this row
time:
h=4 m=42
